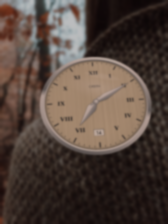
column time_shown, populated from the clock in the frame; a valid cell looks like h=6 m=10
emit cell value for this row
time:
h=7 m=10
